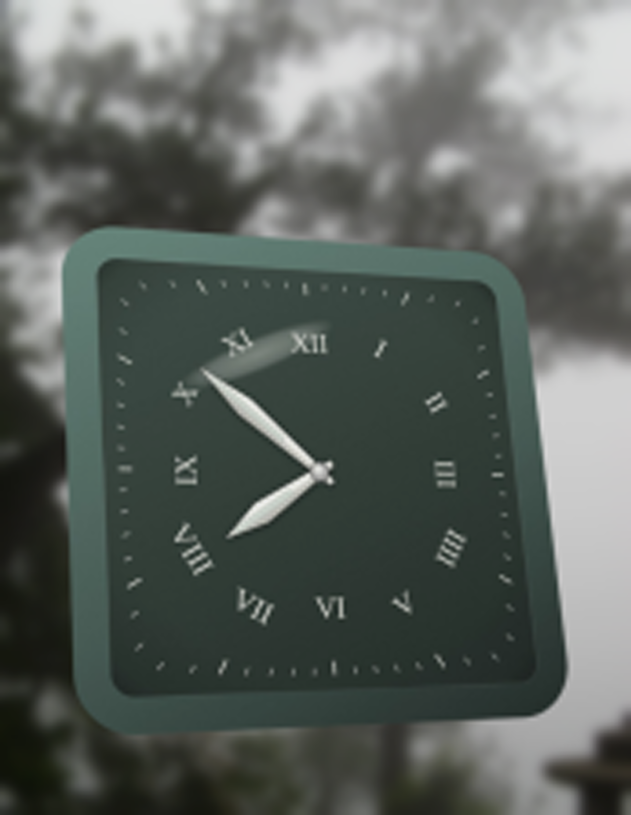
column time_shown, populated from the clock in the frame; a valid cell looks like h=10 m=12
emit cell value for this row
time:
h=7 m=52
